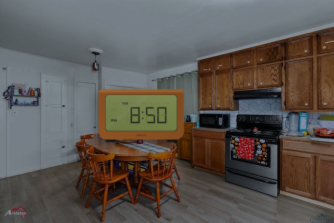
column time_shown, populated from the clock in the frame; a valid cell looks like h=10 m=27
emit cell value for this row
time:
h=8 m=50
